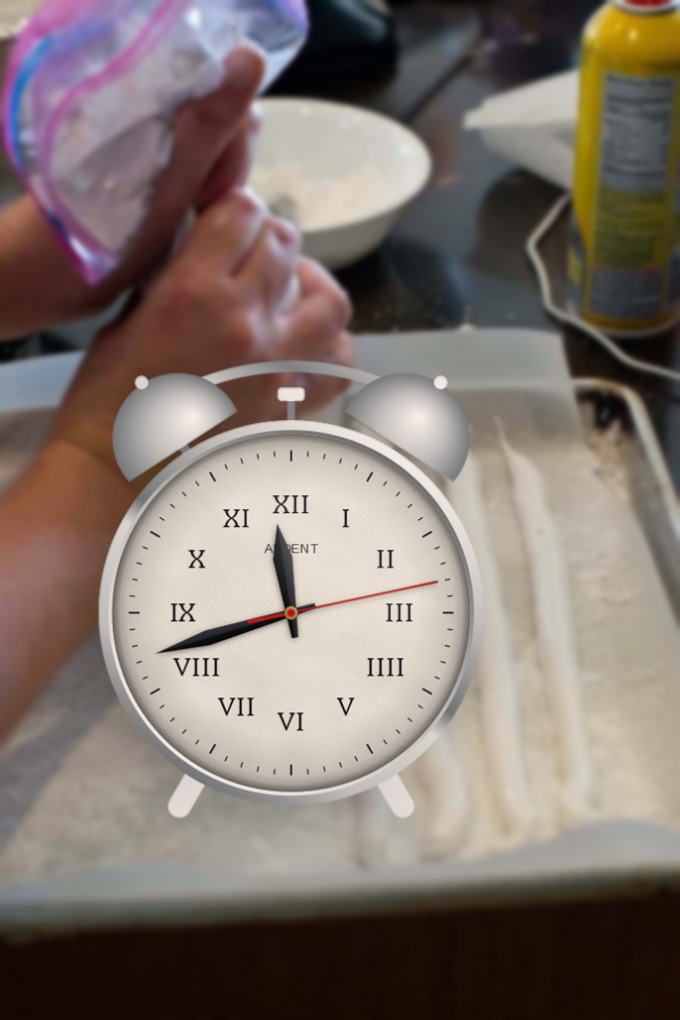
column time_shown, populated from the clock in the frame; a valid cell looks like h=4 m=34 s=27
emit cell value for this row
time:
h=11 m=42 s=13
